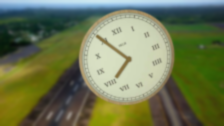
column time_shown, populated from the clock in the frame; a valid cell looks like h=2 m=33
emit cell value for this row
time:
h=7 m=55
